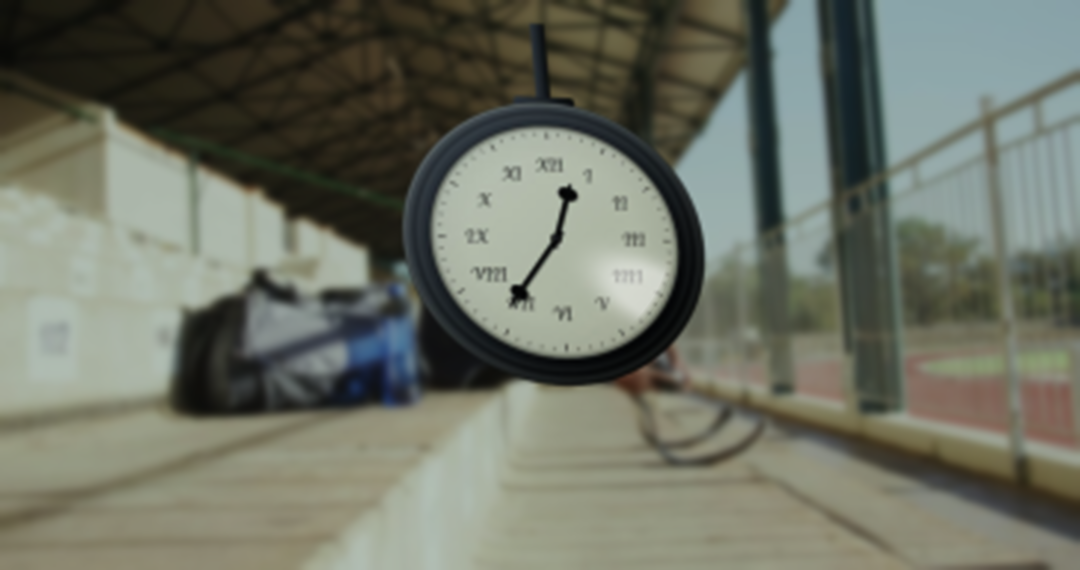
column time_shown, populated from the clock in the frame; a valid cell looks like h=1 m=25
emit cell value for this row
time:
h=12 m=36
